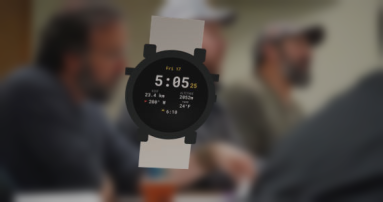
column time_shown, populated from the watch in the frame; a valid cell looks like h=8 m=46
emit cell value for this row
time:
h=5 m=5
